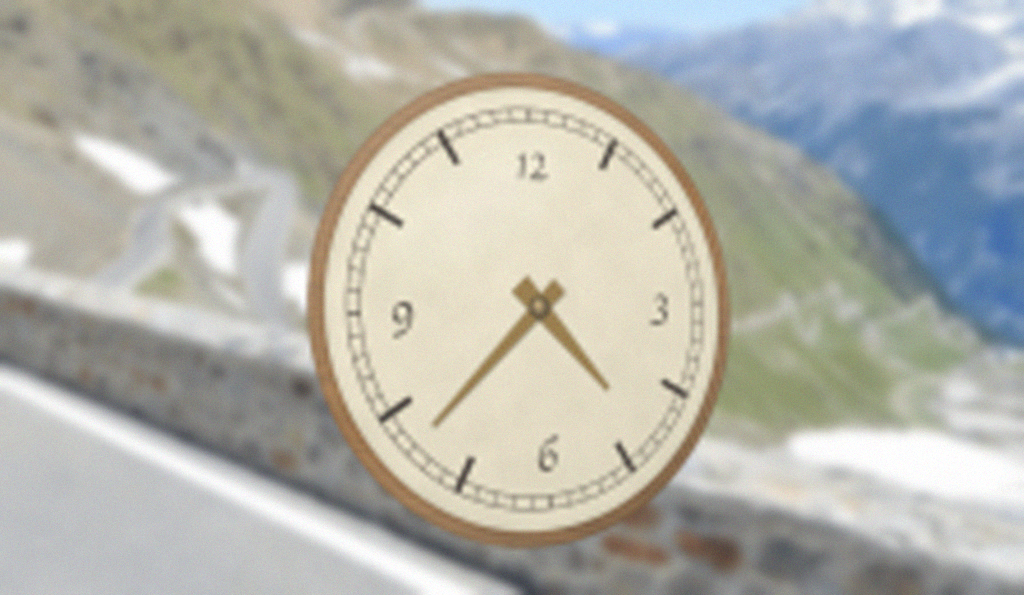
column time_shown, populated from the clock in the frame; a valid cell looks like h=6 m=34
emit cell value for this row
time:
h=4 m=38
